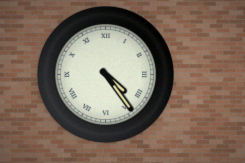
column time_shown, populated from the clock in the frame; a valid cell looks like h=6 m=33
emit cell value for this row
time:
h=4 m=24
